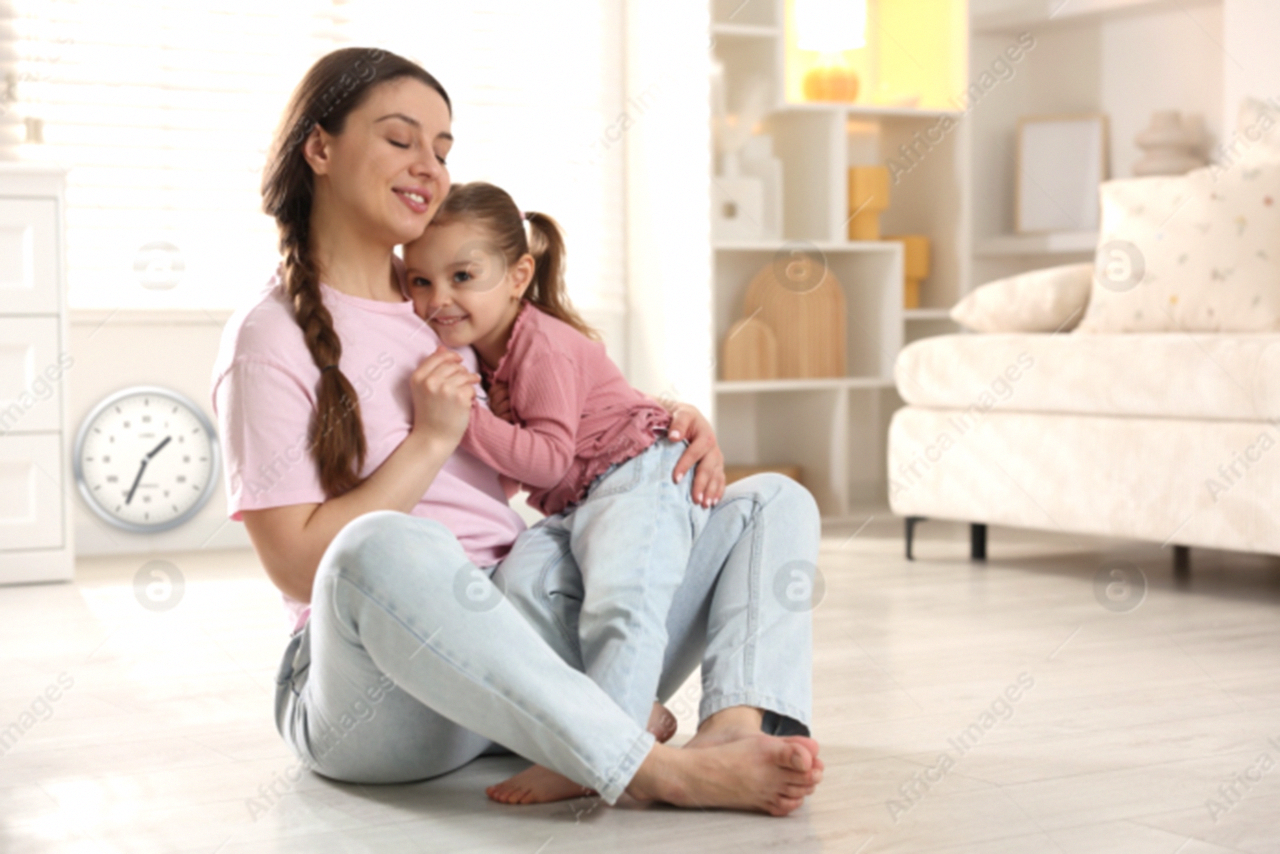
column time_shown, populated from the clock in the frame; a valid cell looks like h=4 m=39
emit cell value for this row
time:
h=1 m=34
